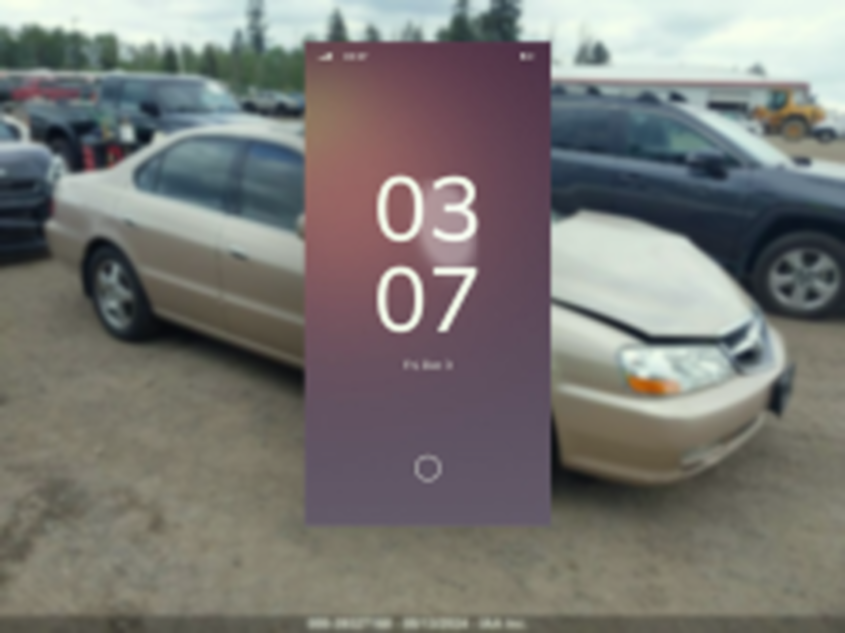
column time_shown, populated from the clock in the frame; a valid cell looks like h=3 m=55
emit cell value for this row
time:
h=3 m=7
